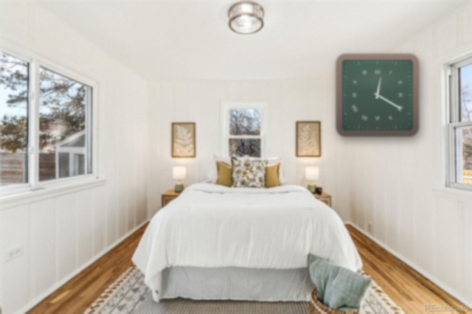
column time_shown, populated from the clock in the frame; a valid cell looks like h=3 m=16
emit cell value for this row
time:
h=12 m=20
